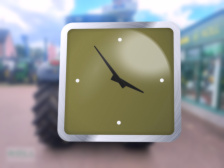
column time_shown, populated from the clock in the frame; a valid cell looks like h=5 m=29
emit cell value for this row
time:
h=3 m=54
